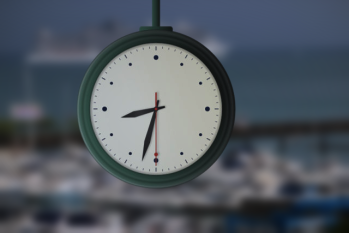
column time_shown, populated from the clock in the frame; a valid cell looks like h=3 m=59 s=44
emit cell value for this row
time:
h=8 m=32 s=30
